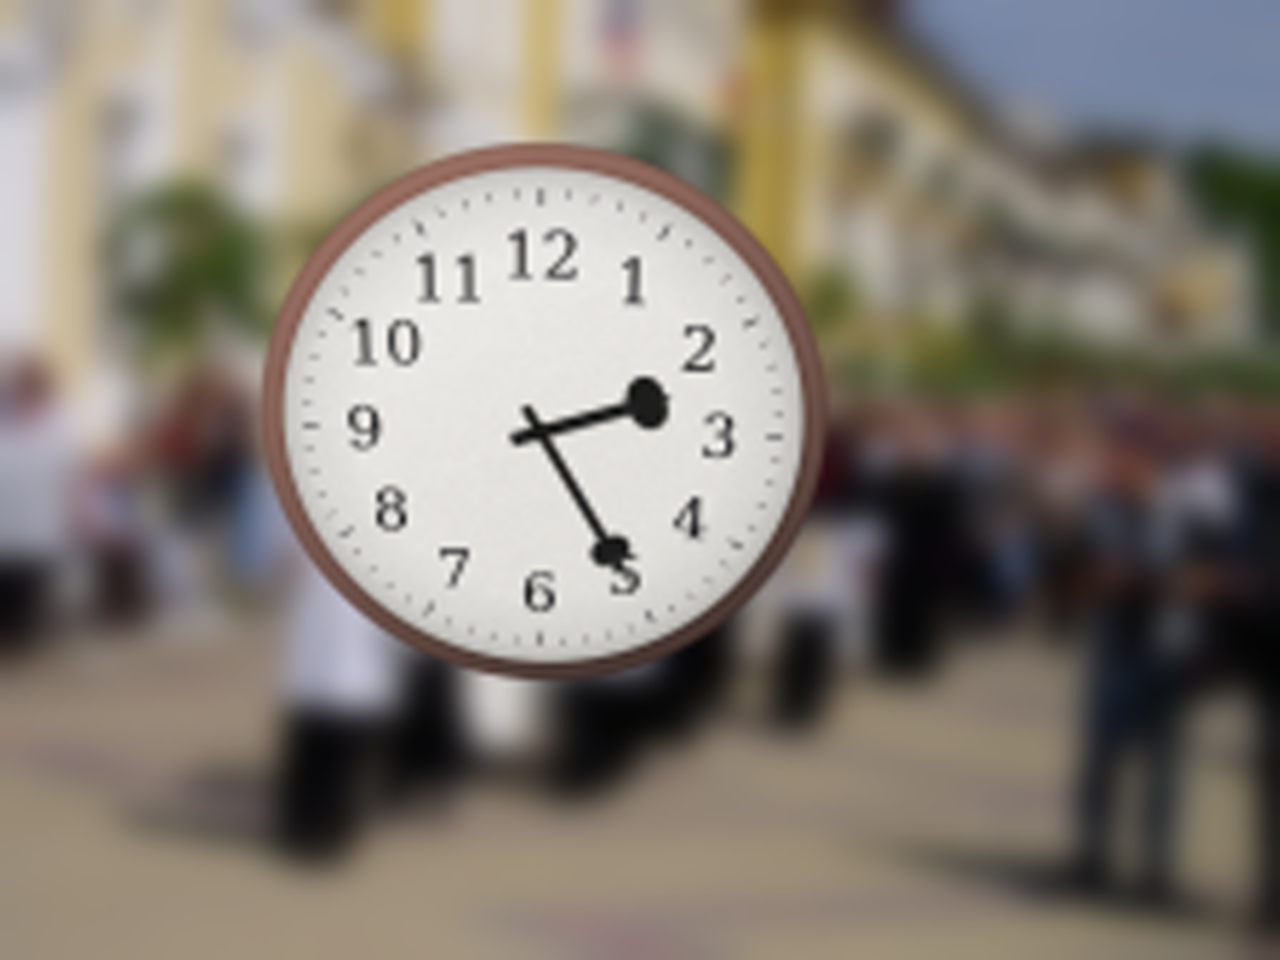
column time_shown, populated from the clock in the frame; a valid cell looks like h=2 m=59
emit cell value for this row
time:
h=2 m=25
